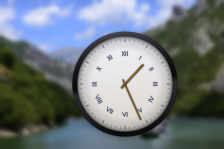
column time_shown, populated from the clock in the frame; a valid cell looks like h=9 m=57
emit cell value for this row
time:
h=1 m=26
